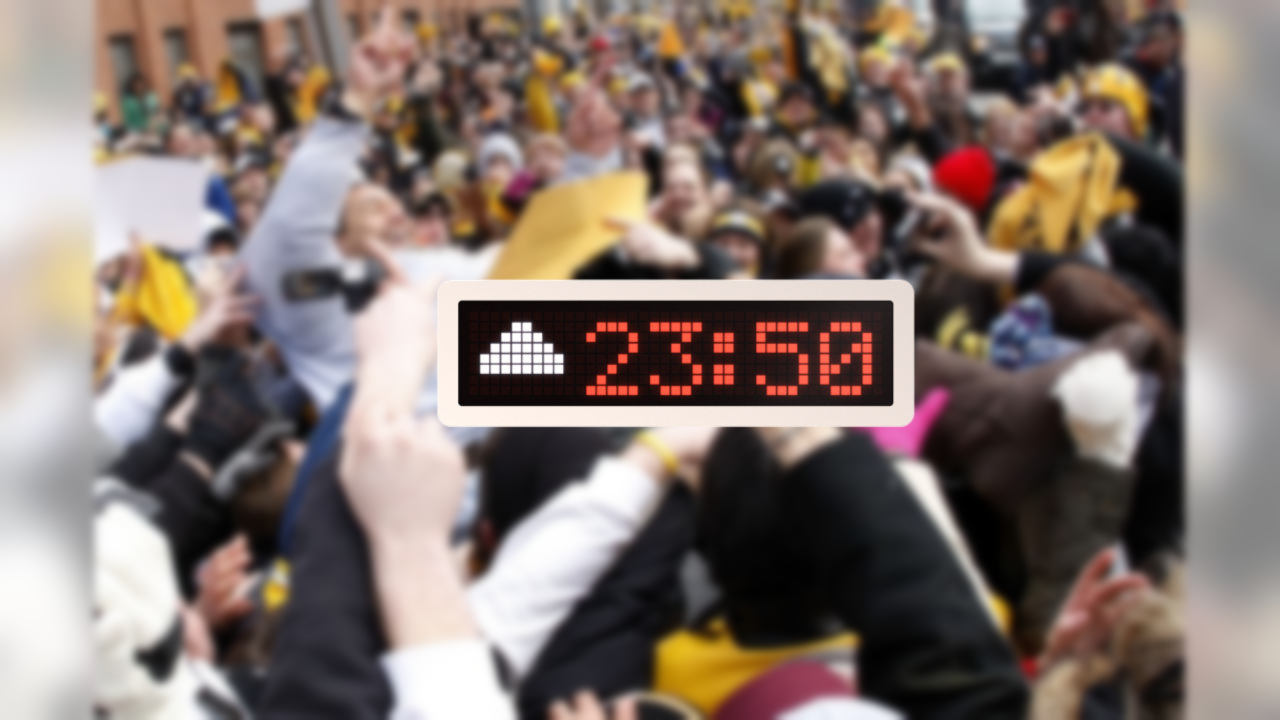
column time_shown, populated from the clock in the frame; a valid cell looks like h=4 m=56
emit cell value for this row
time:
h=23 m=50
